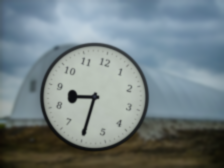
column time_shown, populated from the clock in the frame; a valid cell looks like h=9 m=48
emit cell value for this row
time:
h=8 m=30
